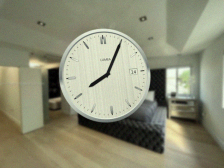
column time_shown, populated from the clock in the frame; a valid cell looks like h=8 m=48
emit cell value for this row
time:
h=8 m=5
